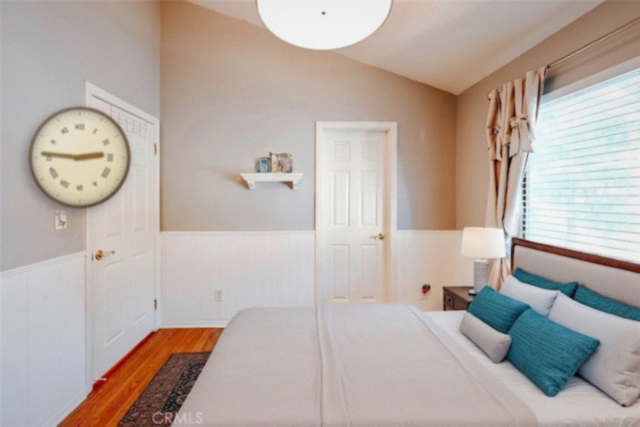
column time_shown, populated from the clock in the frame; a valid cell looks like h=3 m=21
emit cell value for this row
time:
h=2 m=46
